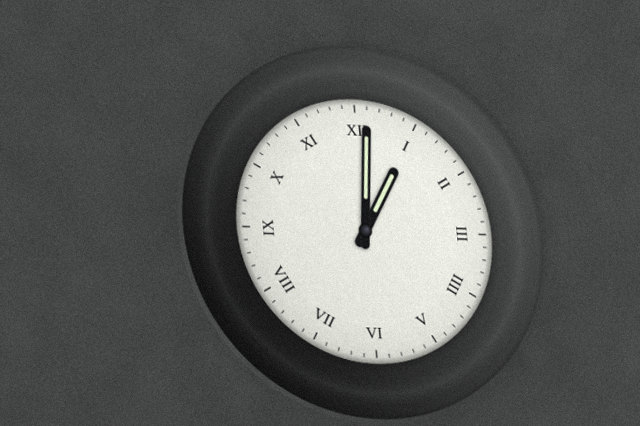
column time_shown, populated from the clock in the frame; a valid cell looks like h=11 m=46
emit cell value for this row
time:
h=1 m=1
